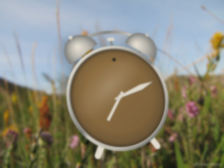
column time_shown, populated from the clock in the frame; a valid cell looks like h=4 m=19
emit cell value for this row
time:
h=7 m=12
